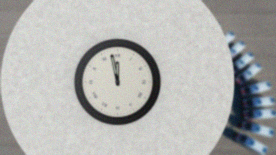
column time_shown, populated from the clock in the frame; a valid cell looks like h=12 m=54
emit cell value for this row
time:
h=11 m=58
